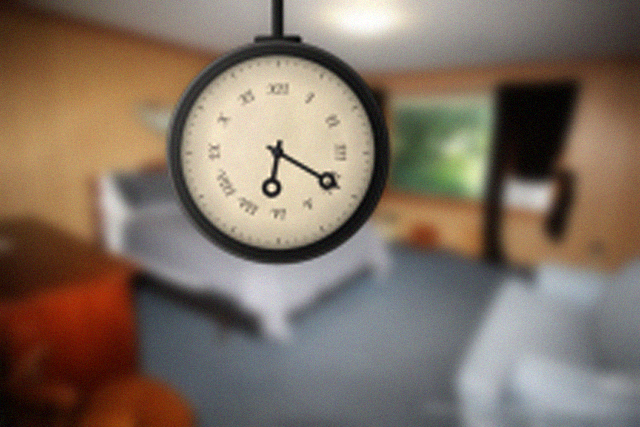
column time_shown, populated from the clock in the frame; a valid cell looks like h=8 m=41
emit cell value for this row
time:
h=6 m=20
